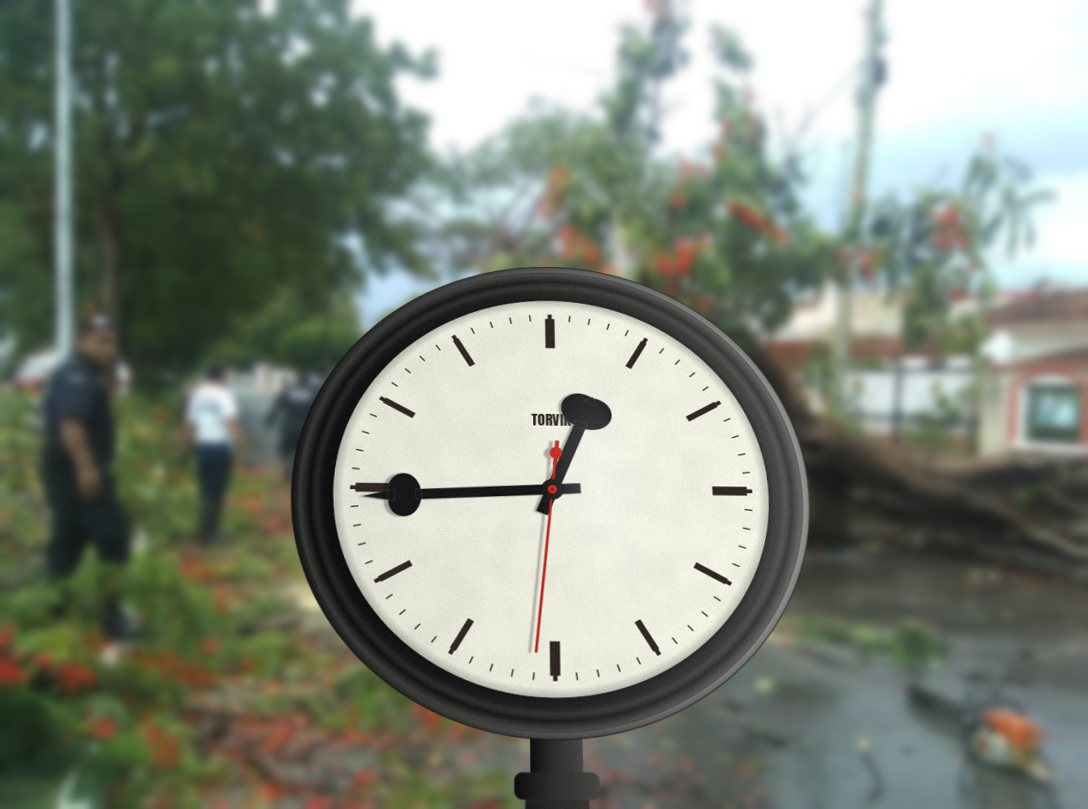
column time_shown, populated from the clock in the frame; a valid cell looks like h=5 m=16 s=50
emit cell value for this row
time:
h=12 m=44 s=31
